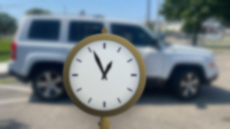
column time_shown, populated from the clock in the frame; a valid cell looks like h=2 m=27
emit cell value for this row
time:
h=12 m=56
